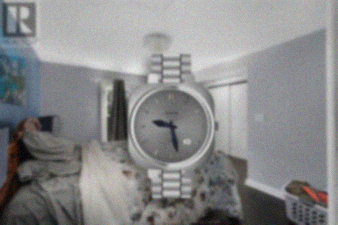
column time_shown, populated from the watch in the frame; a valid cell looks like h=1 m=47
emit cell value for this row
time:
h=9 m=28
